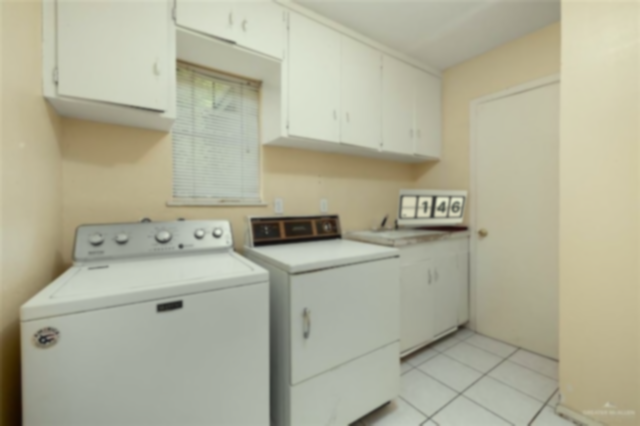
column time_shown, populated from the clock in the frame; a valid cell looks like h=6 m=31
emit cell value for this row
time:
h=1 m=46
